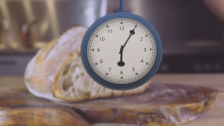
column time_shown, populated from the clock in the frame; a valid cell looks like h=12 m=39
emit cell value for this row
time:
h=6 m=5
